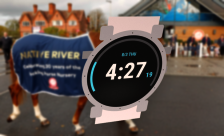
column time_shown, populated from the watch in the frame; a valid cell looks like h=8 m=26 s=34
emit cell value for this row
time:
h=4 m=27 s=19
